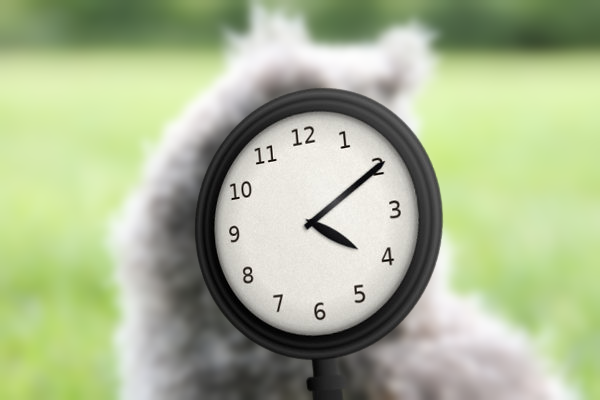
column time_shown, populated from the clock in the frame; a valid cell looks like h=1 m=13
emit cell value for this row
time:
h=4 m=10
